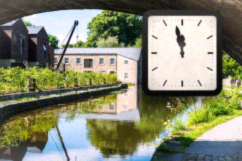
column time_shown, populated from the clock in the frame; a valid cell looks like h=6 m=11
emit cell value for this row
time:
h=11 m=58
